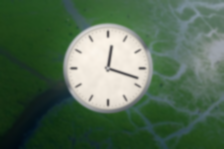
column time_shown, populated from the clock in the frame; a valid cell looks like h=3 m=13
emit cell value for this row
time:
h=12 m=18
